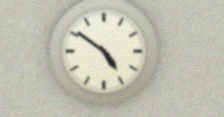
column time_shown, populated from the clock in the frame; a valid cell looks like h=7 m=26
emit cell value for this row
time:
h=4 m=51
